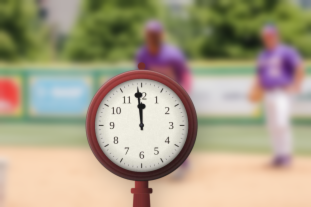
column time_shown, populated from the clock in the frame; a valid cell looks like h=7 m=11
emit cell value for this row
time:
h=11 m=59
